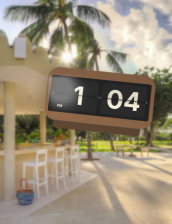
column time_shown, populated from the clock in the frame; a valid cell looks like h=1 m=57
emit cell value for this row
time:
h=1 m=4
